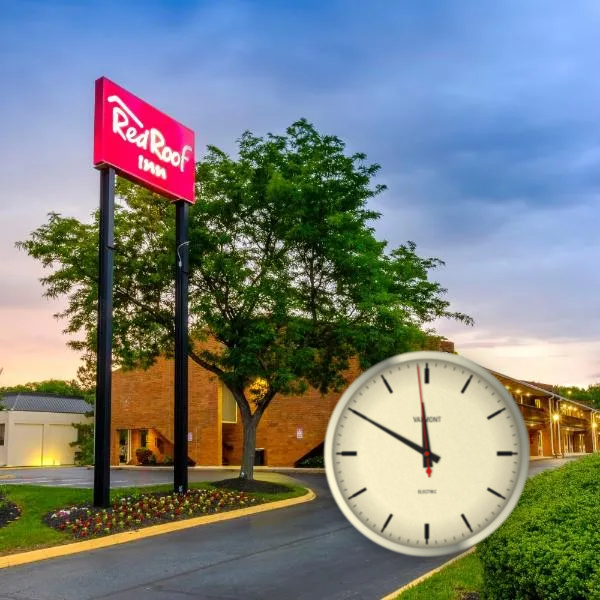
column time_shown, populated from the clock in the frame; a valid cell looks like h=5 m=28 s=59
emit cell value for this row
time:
h=11 m=49 s=59
